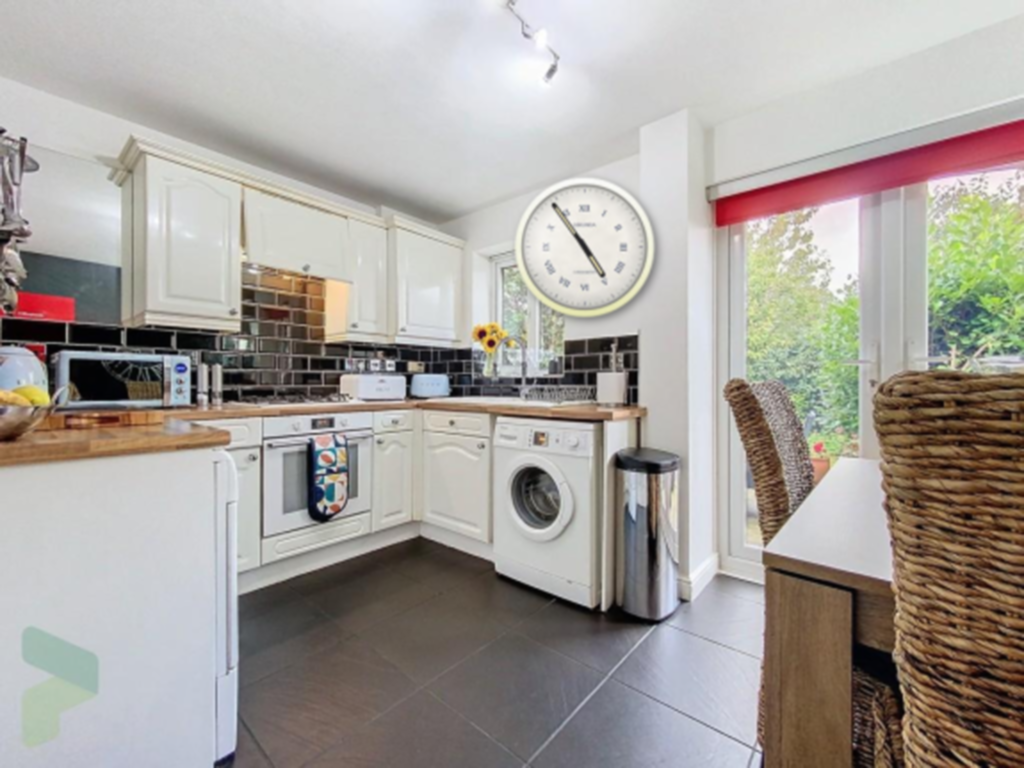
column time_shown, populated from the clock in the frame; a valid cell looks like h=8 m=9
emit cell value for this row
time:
h=4 m=54
